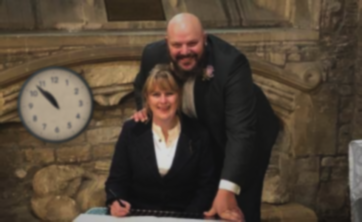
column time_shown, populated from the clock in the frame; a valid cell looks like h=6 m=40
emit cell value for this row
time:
h=10 m=53
